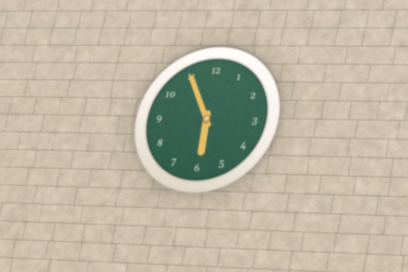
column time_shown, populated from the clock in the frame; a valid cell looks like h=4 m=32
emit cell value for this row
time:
h=5 m=55
